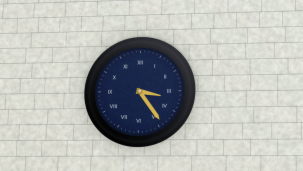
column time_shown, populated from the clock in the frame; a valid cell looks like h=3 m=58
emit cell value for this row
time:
h=3 m=24
